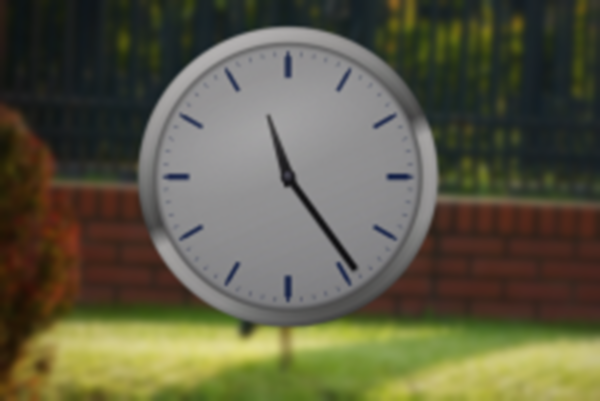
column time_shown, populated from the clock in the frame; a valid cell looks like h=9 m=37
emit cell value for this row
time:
h=11 m=24
